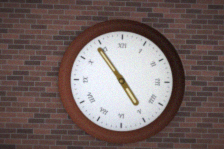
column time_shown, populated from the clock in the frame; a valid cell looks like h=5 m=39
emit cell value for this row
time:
h=4 m=54
